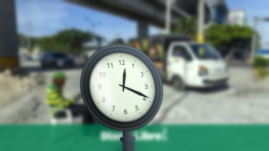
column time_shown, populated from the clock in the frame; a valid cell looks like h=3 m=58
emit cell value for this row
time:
h=12 m=19
